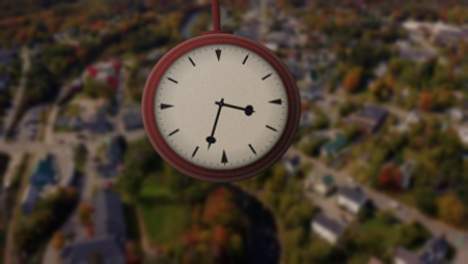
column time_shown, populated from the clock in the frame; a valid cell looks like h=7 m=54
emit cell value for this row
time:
h=3 m=33
